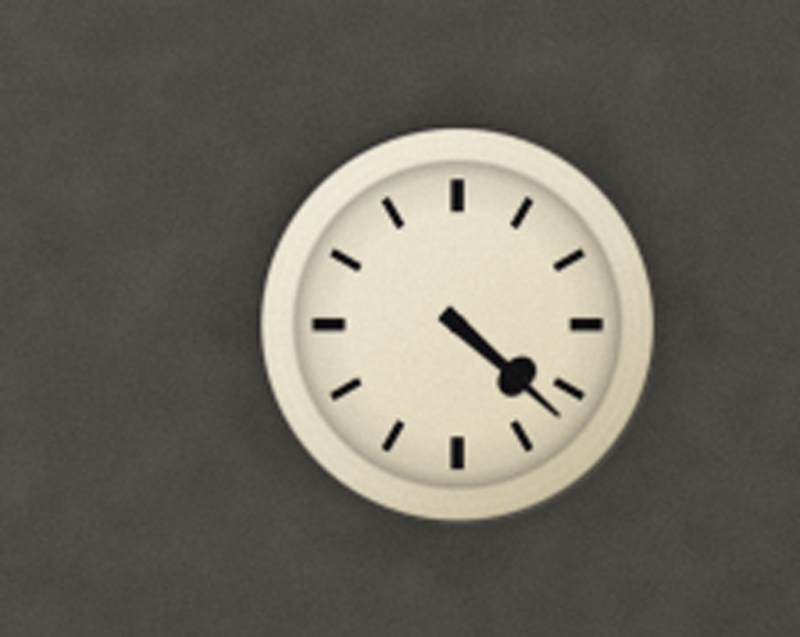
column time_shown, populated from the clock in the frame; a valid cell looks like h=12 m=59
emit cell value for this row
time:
h=4 m=22
